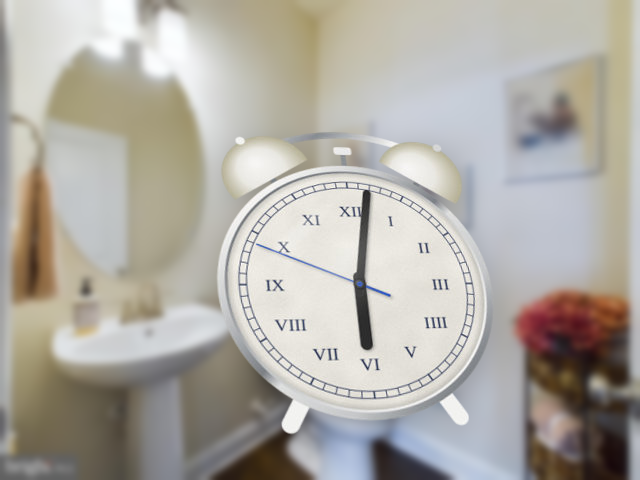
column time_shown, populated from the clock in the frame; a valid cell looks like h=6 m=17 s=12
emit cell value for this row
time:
h=6 m=1 s=49
